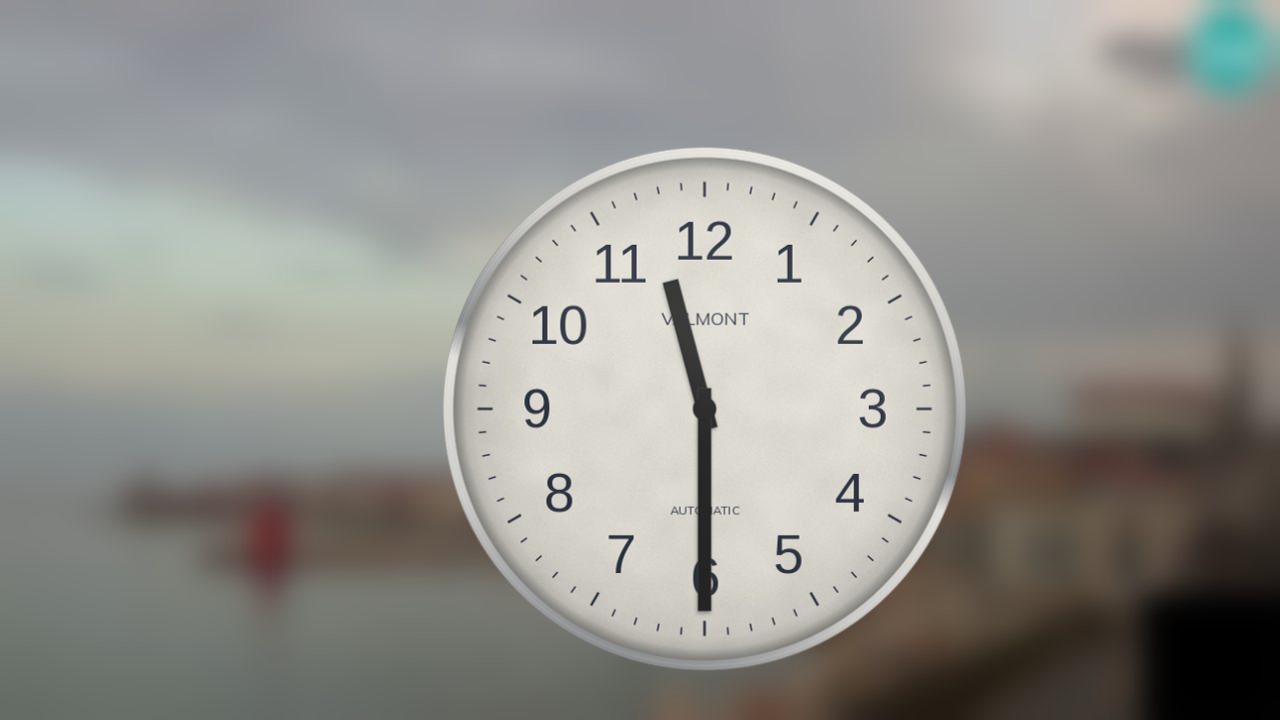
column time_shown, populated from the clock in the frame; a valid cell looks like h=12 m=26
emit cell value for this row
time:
h=11 m=30
